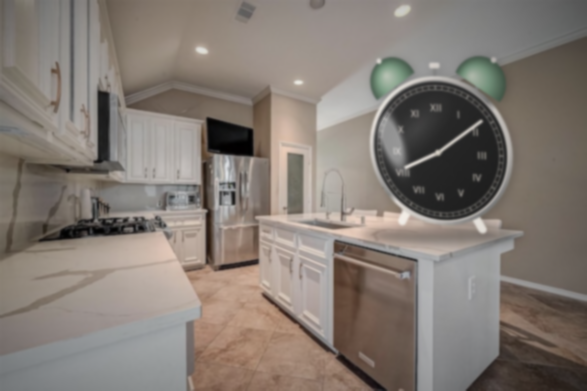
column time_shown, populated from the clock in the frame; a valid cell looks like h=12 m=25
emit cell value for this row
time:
h=8 m=9
